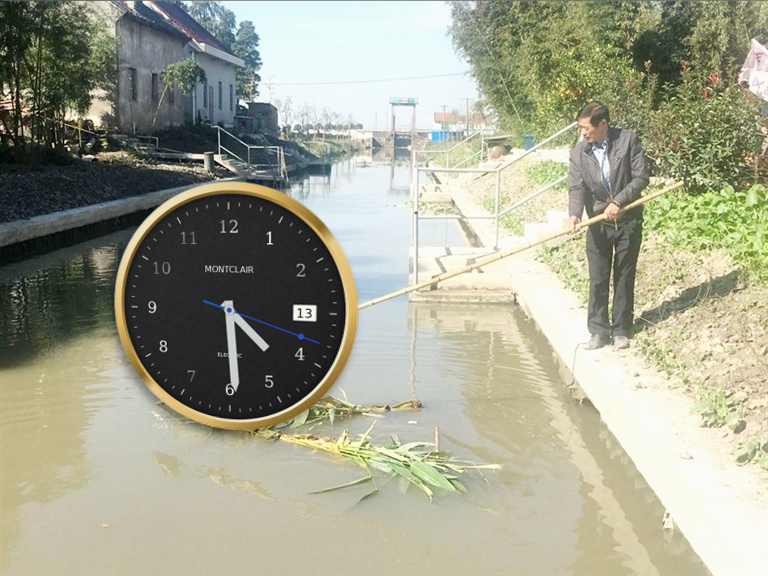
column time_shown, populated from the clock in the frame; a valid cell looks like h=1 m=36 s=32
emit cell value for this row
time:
h=4 m=29 s=18
